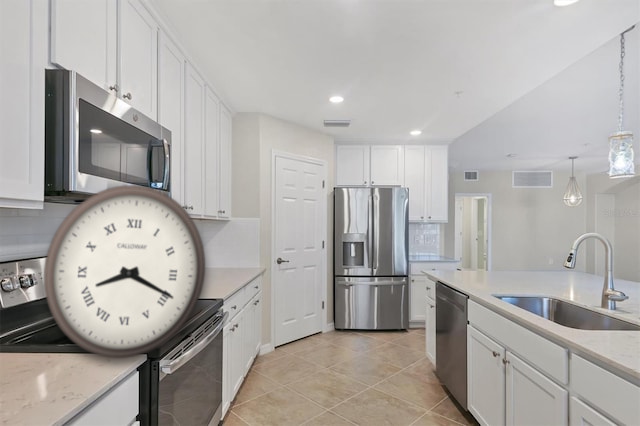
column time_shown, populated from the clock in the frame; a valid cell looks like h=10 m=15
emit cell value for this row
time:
h=8 m=19
